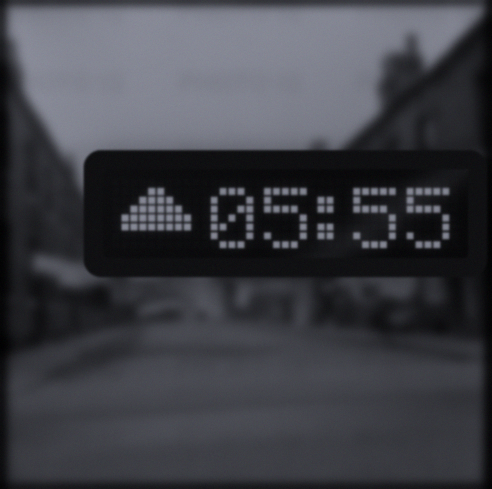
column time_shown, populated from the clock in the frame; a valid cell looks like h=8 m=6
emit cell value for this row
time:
h=5 m=55
